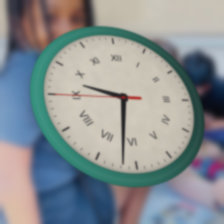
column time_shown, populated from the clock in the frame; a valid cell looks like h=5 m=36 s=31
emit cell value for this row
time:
h=9 m=31 s=45
